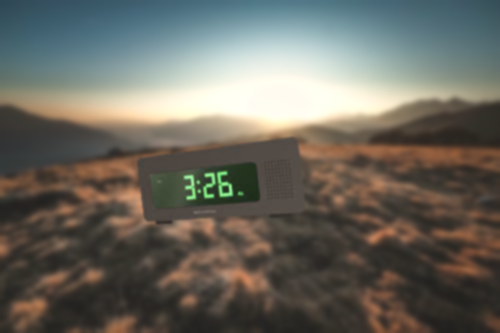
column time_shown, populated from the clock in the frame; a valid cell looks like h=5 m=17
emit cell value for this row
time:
h=3 m=26
